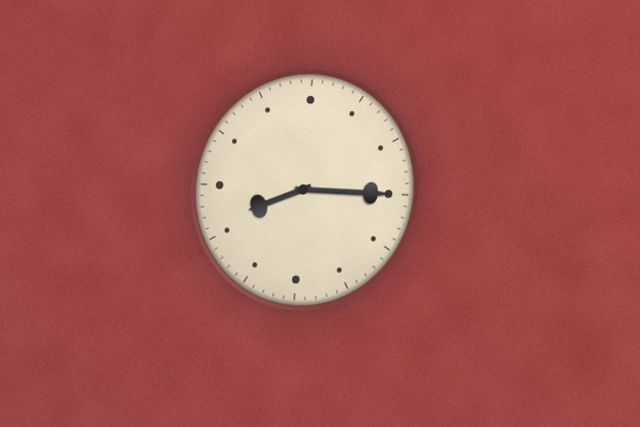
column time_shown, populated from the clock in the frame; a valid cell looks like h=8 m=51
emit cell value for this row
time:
h=8 m=15
